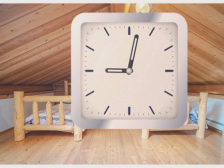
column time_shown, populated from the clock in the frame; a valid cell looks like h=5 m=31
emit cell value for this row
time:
h=9 m=2
